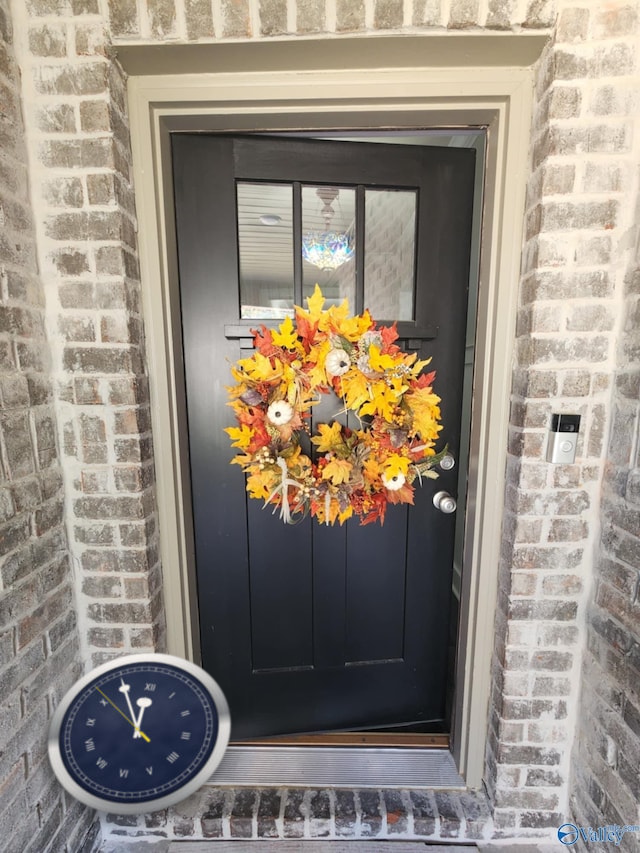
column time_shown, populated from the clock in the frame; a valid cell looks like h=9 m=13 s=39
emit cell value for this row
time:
h=11 m=54 s=51
